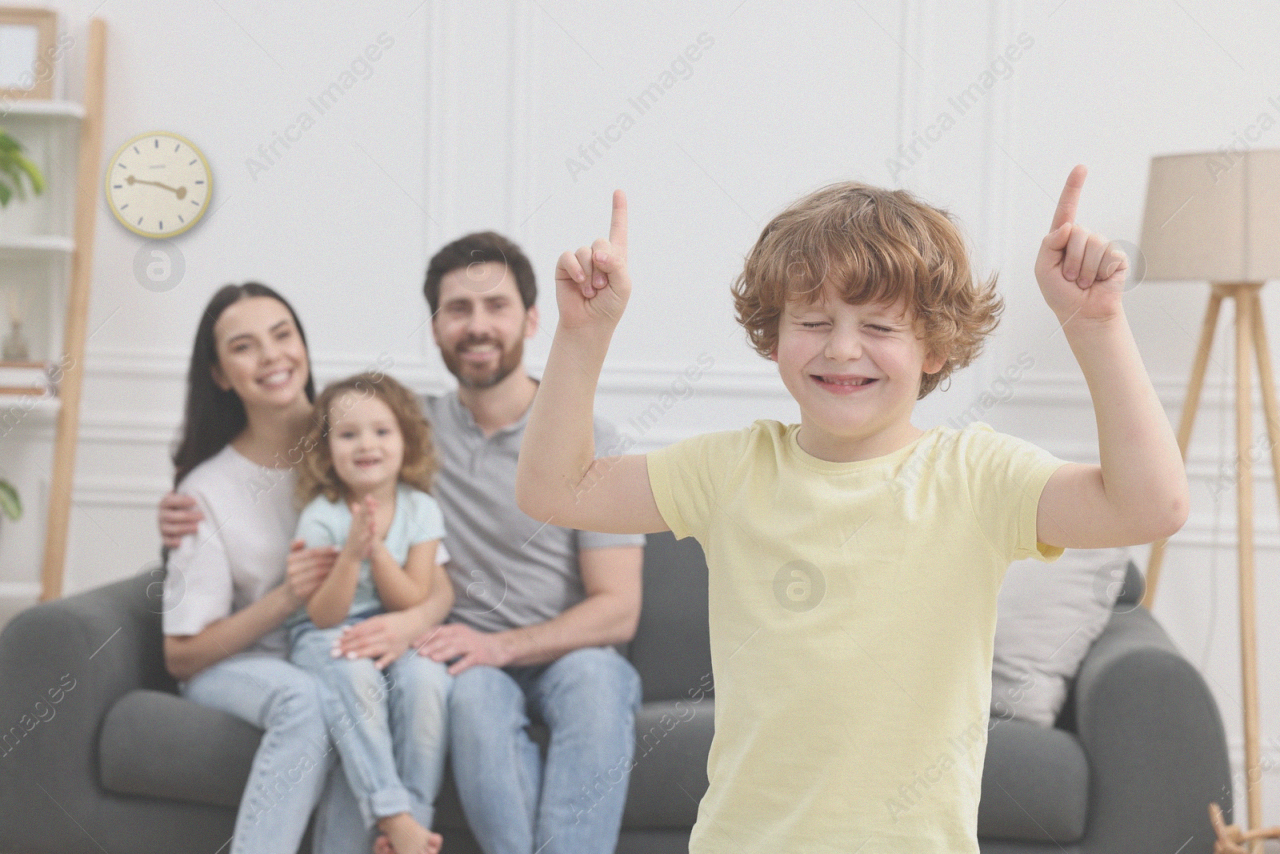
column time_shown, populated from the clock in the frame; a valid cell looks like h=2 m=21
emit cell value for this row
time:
h=3 m=47
